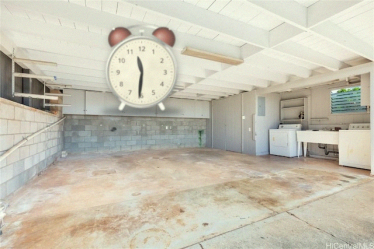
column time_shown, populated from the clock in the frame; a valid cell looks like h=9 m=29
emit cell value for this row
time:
h=11 m=31
